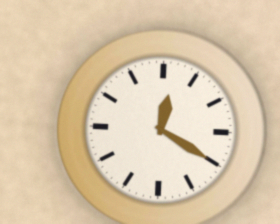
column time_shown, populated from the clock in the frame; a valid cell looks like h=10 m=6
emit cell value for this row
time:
h=12 m=20
